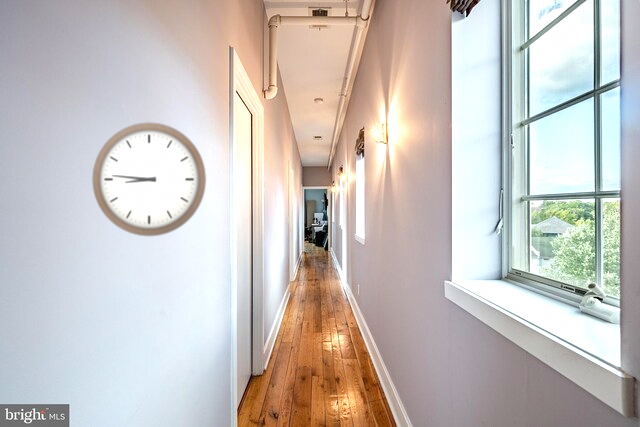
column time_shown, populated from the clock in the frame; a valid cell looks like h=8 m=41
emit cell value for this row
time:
h=8 m=46
